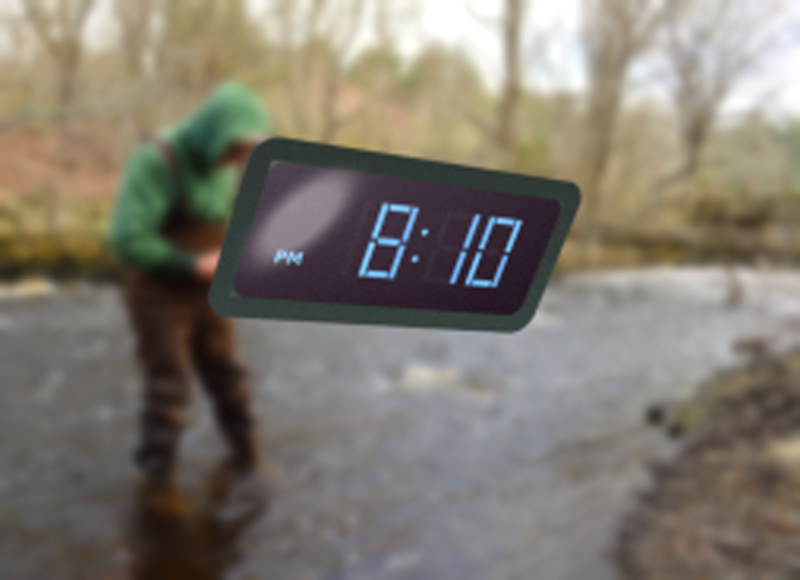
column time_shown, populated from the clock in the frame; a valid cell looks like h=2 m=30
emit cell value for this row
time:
h=8 m=10
